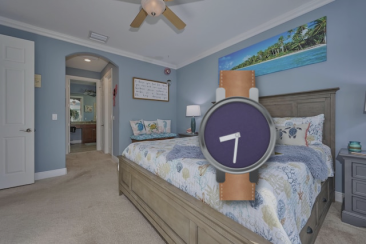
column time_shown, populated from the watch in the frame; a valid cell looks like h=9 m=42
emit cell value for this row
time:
h=8 m=31
